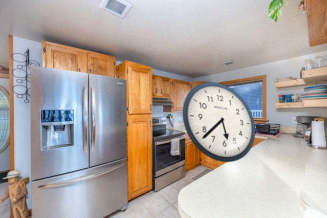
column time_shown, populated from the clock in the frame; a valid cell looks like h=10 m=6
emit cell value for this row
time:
h=5 m=38
